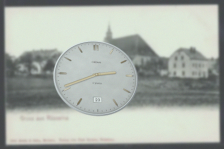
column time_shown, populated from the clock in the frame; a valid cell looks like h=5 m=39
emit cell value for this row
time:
h=2 m=41
